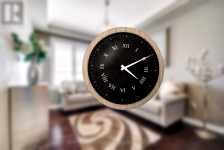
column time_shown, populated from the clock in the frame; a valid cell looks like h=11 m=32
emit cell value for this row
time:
h=4 m=10
